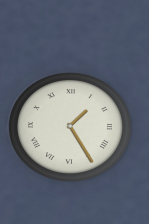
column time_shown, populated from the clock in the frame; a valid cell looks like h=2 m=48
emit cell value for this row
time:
h=1 m=25
